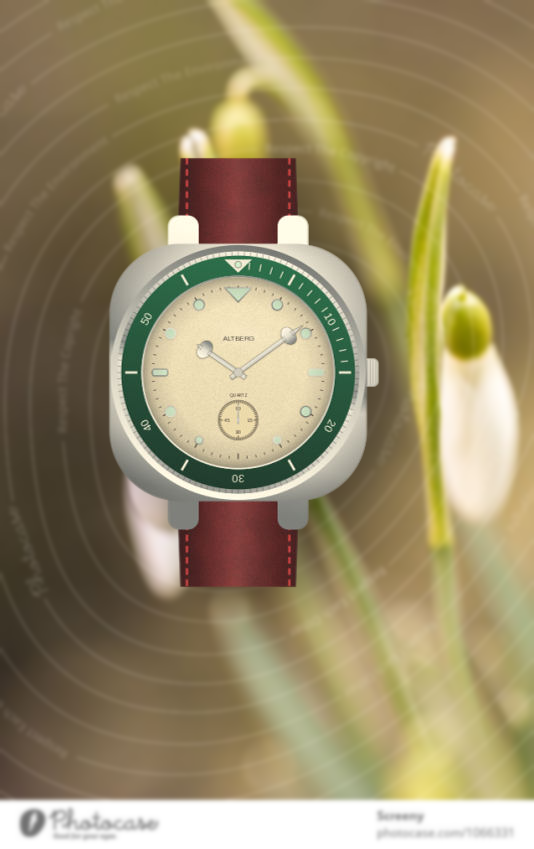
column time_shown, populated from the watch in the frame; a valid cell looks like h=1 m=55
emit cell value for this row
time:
h=10 m=9
